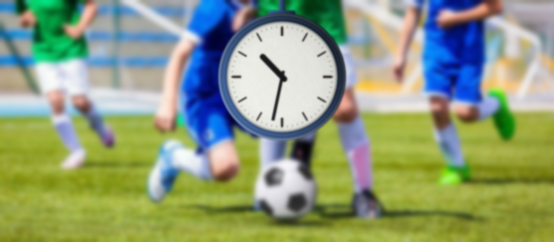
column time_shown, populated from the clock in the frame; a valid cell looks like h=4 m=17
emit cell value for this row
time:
h=10 m=32
